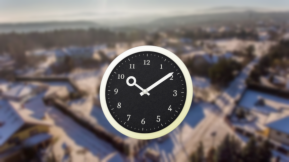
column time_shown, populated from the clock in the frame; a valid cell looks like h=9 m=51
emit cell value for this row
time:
h=10 m=9
